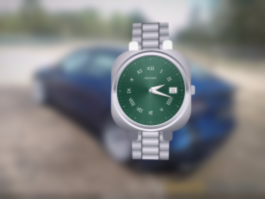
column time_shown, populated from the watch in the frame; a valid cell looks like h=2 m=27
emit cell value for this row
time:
h=2 m=18
